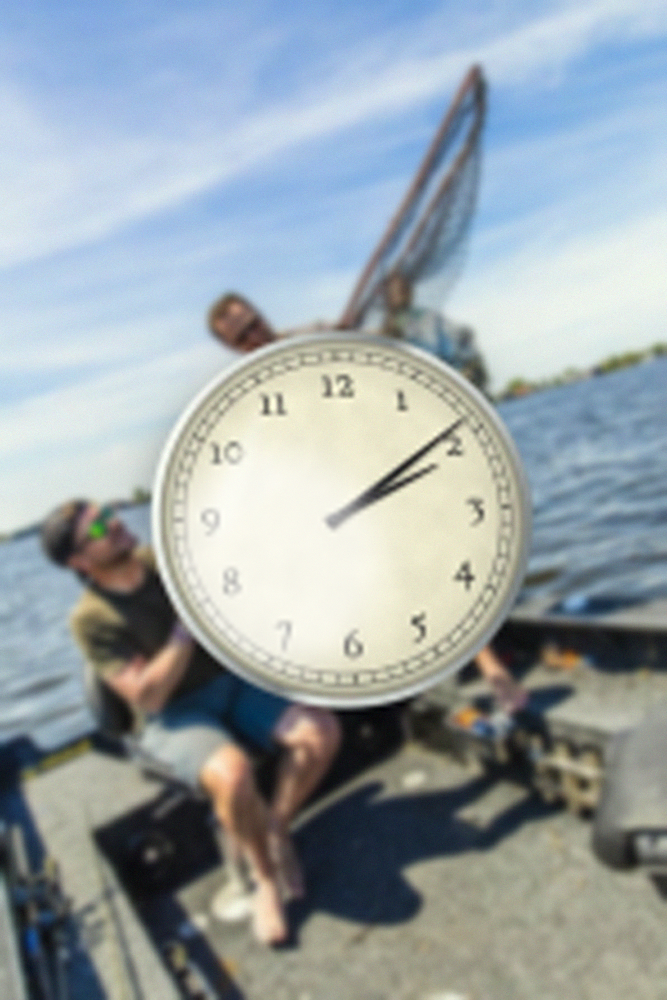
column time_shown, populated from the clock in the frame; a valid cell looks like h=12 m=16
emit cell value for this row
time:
h=2 m=9
